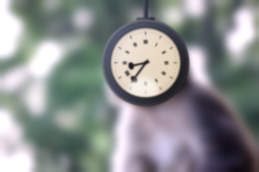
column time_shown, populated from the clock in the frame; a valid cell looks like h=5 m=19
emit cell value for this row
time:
h=8 m=36
